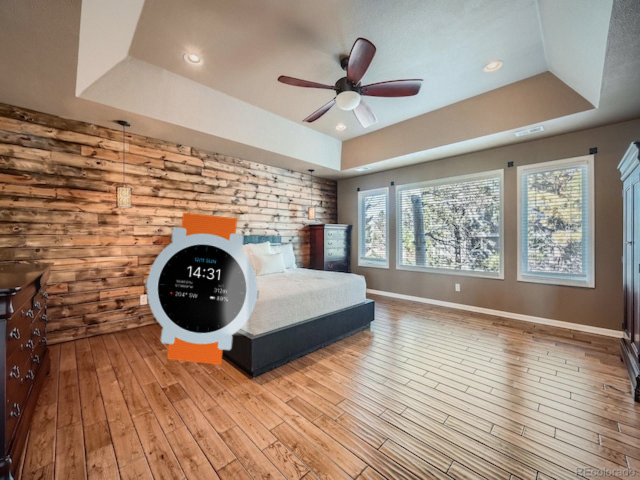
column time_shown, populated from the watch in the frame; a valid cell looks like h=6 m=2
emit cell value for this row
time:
h=14 m=31
